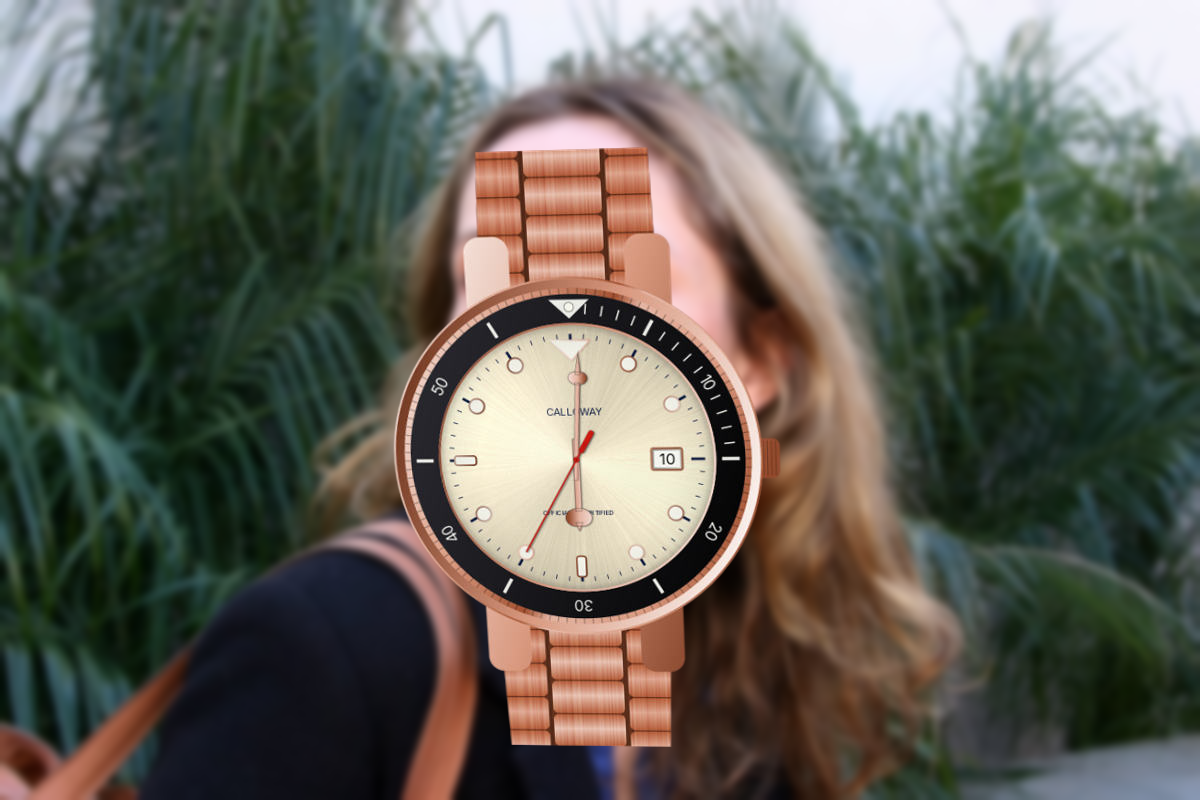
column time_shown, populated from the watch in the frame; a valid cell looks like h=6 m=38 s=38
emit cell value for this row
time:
h=6 m=0 s=35
